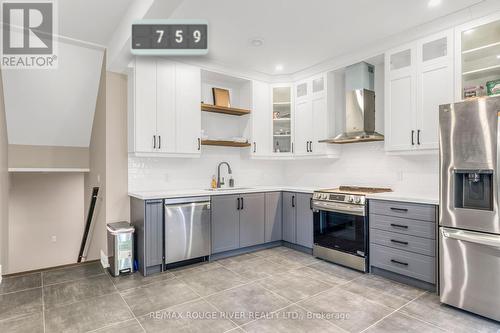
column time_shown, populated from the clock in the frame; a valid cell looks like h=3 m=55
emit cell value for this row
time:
h=7 m=59
